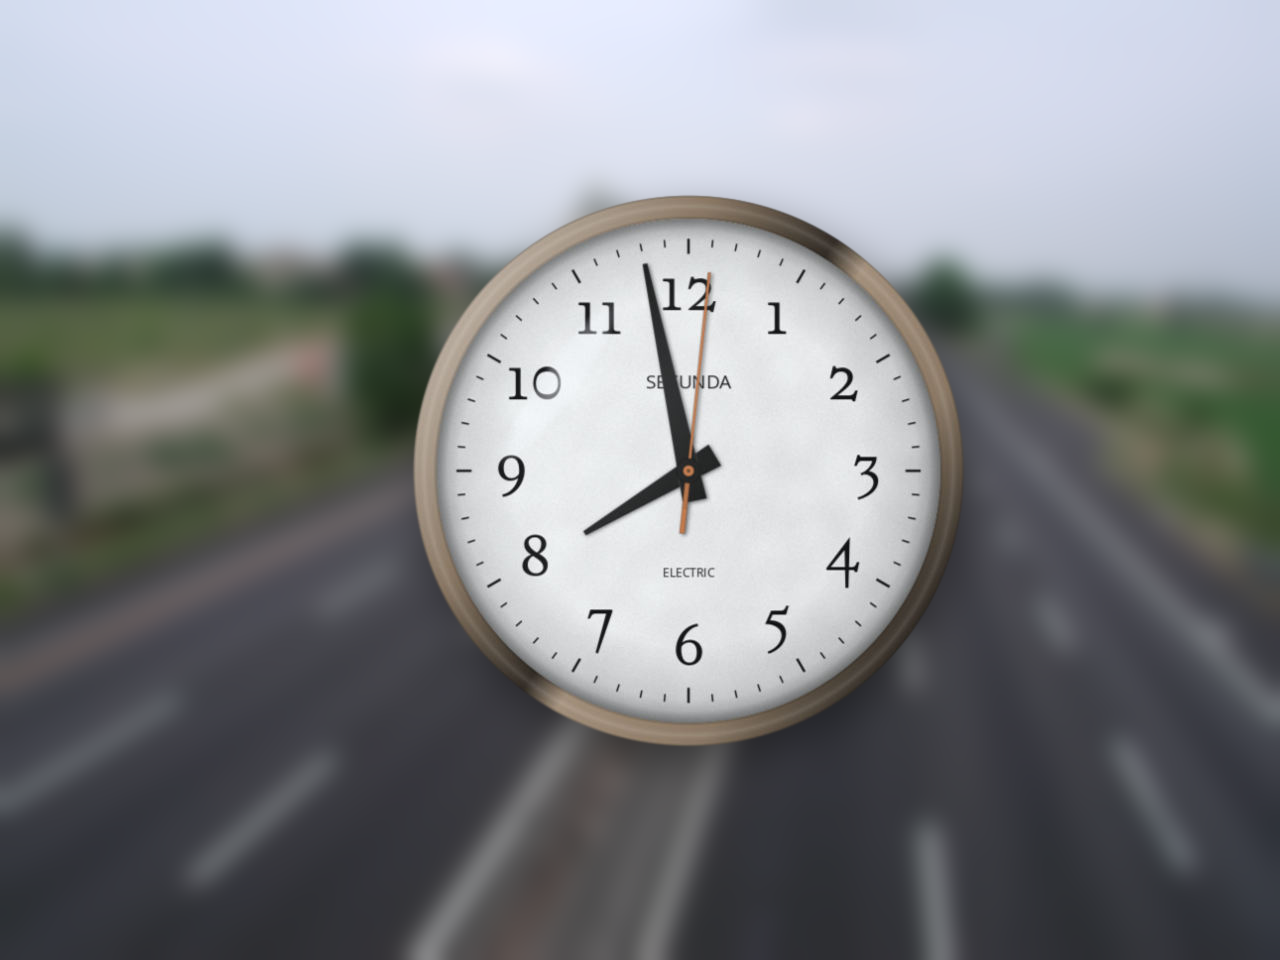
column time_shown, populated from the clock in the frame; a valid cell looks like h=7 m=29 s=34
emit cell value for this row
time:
h=7 m=58 s=1
